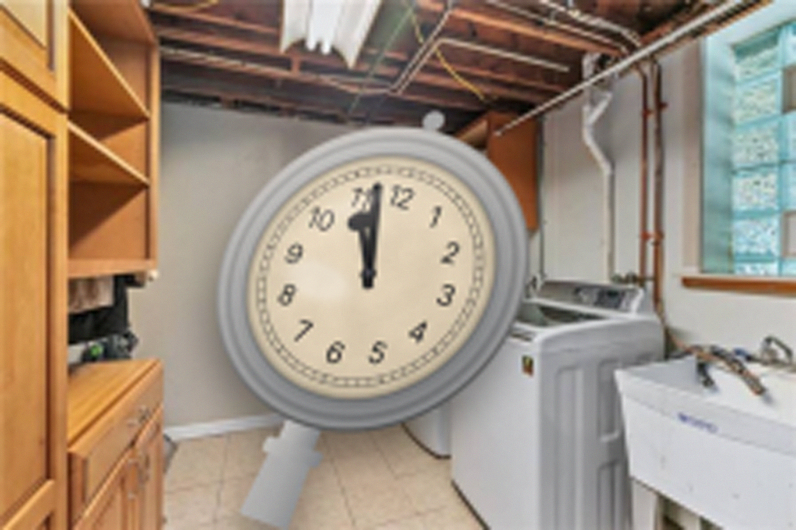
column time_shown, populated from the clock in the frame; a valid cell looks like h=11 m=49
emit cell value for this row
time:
h=10 m=57
